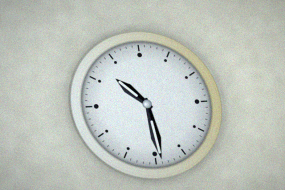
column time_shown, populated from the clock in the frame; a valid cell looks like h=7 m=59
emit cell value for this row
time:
h=10 m=29
